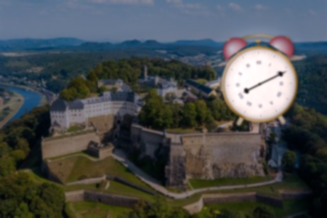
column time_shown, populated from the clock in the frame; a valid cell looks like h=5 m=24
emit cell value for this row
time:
h=8 m=11
